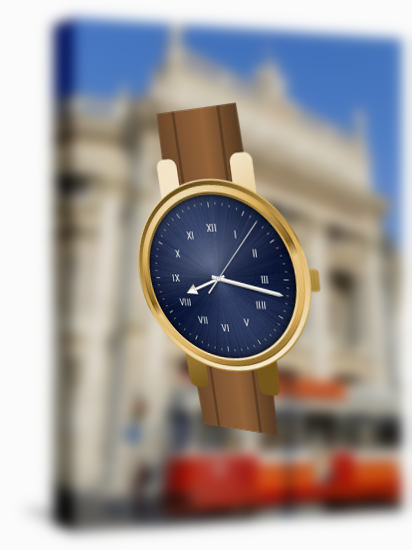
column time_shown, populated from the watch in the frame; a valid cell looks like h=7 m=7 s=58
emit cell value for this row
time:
h=8 m=17 s=7
